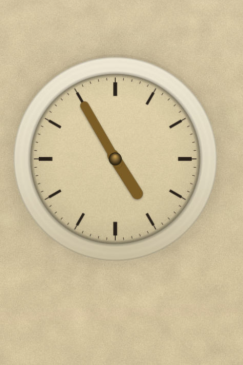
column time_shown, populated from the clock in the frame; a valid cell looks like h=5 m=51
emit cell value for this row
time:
h=4 m=55
